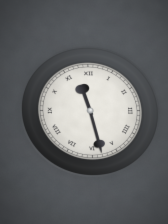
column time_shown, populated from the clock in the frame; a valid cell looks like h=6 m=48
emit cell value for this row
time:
h=11 m=28
